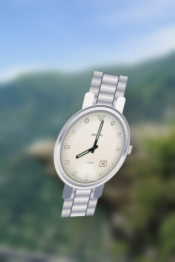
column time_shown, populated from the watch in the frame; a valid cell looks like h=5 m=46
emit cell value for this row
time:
h=8 m=1
